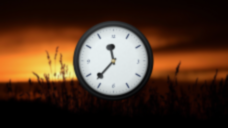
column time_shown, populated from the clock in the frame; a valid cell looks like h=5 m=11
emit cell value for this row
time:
h=11 m=37
